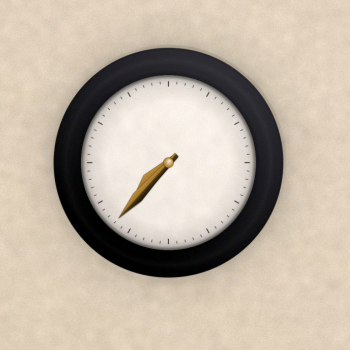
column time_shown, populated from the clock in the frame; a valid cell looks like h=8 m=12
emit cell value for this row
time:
h=7 m=37
